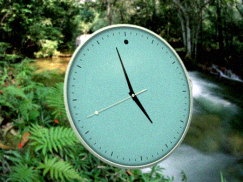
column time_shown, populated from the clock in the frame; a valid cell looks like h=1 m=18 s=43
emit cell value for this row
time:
h=4 m=57 s=42
